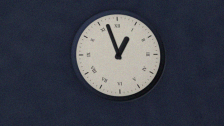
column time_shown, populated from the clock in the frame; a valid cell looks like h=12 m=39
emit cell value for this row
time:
h=12 m=57
